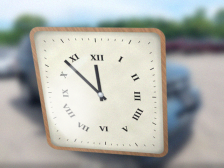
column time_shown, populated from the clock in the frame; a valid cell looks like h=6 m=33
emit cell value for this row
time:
h=11 m=53
